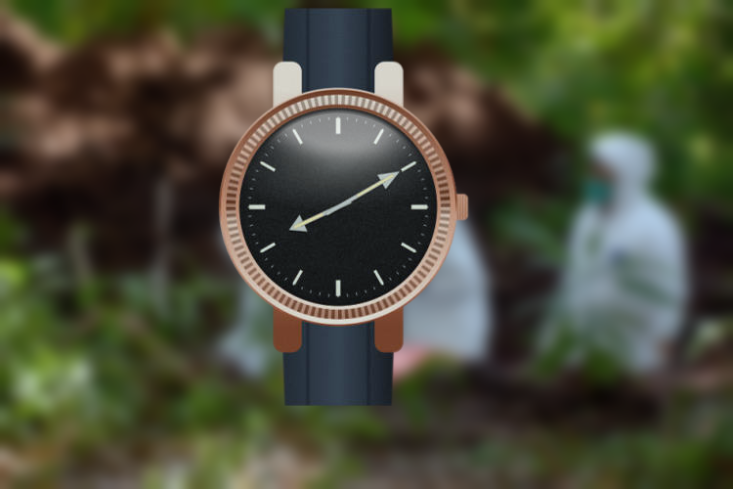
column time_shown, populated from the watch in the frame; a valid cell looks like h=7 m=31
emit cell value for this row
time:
h=8 m=10
